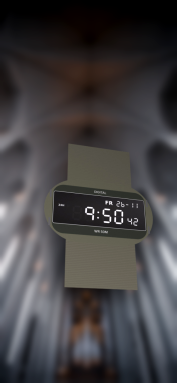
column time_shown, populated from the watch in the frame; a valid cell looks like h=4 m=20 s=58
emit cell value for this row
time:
h=9 m=50 s=42
